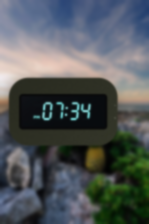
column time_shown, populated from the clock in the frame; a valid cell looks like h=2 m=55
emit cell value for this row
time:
h=7 m=34
